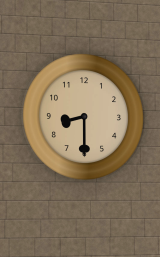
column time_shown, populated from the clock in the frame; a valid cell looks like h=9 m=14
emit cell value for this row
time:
h=8 m=30
